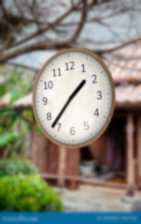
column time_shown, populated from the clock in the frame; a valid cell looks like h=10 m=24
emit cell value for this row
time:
h=1 m=37
